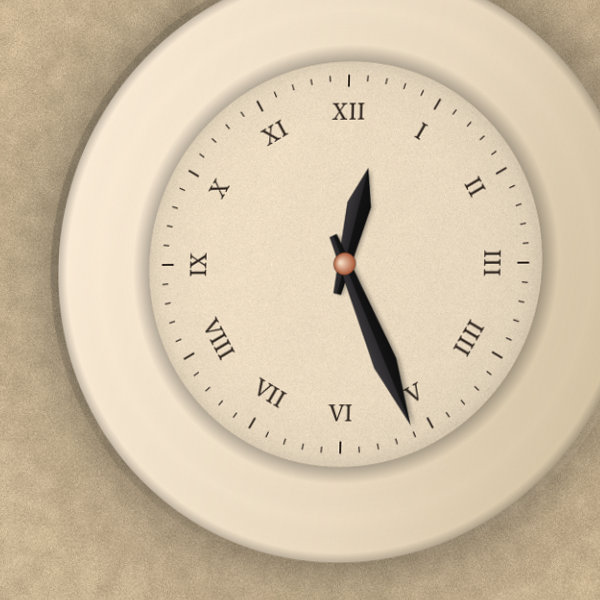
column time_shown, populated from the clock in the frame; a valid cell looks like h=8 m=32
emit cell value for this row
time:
h=12 m=26
